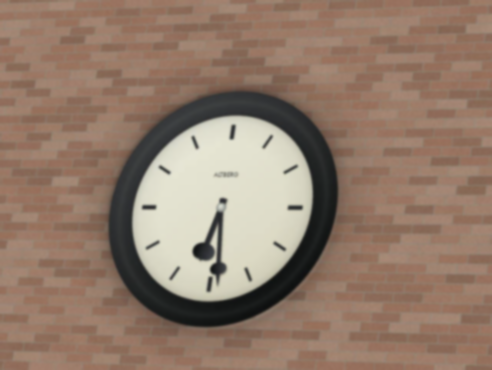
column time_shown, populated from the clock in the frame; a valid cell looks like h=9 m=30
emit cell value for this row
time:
h=6 m=29
